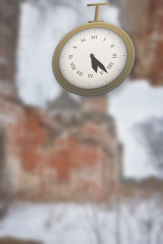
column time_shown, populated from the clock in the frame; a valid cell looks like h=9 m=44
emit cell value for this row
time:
h=5 m=23
